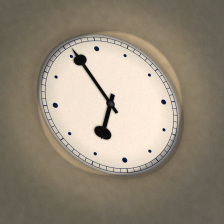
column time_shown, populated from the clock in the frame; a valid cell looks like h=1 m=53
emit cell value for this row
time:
h=6 m=56
